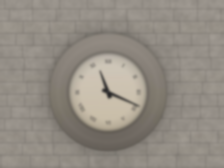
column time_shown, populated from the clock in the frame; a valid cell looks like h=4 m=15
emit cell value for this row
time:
h=11 m=19
